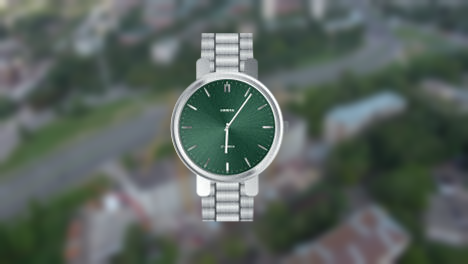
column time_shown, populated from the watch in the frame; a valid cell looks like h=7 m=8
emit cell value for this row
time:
h=6 m=6
